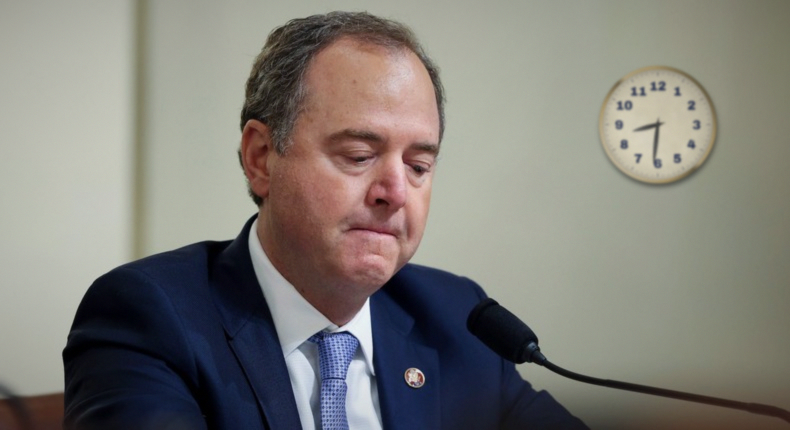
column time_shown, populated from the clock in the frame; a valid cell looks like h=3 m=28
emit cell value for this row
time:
h=8 m=31
